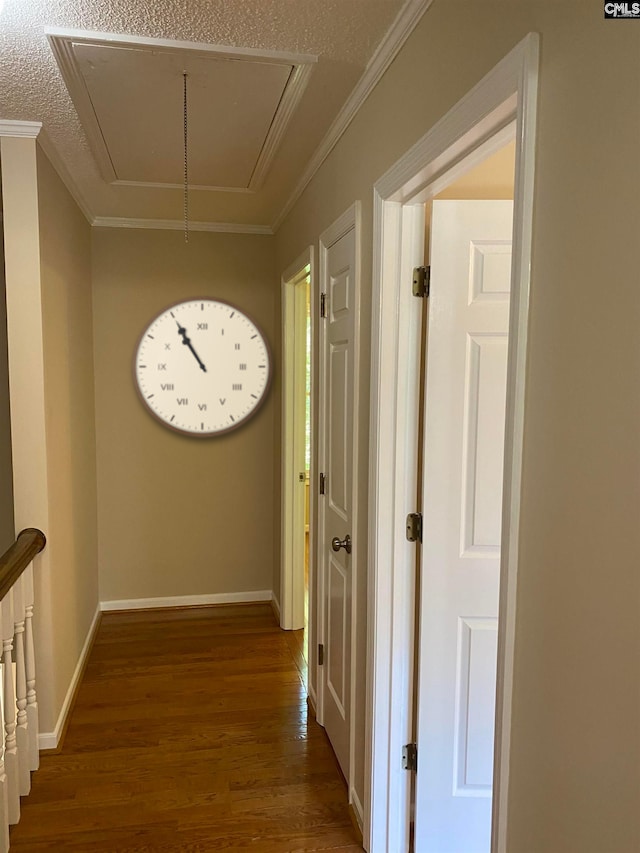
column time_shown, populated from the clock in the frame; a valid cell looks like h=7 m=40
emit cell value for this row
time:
h=10 m=55
